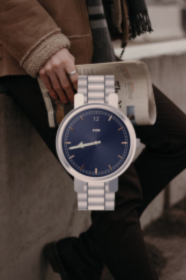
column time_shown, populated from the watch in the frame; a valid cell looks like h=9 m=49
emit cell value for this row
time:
h=8 m=43
